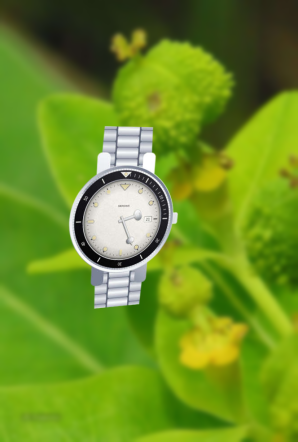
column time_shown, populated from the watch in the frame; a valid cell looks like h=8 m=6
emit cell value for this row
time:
h=2 m=26
